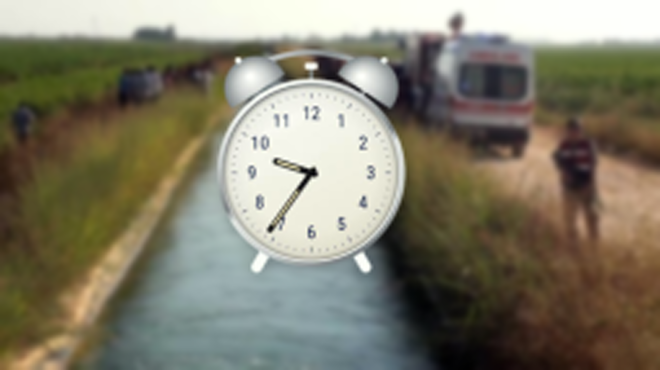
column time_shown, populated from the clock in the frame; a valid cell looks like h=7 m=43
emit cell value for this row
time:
h=9 m=36
